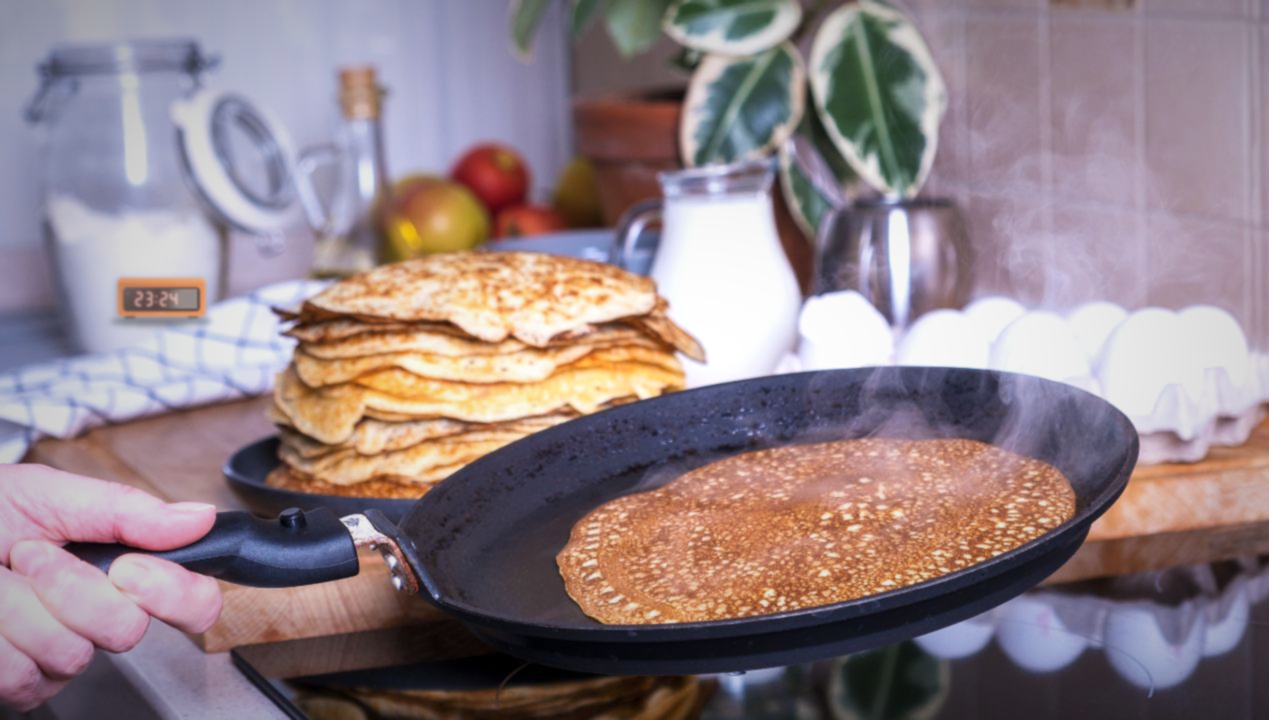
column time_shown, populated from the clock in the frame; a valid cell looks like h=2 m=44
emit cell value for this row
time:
h=23 m=24
